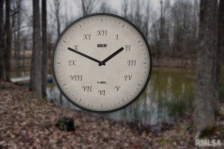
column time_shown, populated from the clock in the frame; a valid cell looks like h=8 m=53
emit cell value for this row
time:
h=1 m=49
